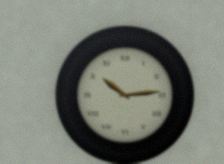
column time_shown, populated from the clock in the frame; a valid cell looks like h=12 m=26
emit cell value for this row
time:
h=10 m=14
